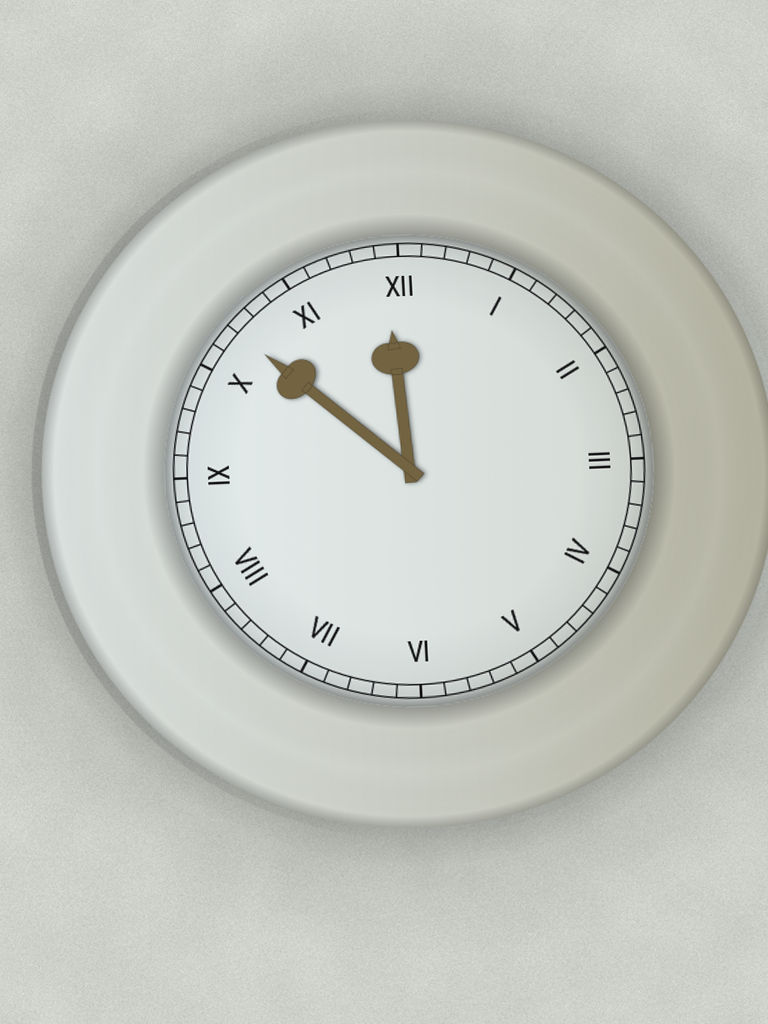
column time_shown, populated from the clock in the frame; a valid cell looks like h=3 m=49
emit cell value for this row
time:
h=11 m=52
